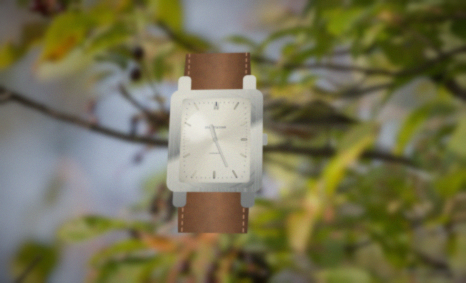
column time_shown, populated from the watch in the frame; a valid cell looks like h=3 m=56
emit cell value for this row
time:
h=11 m=26
